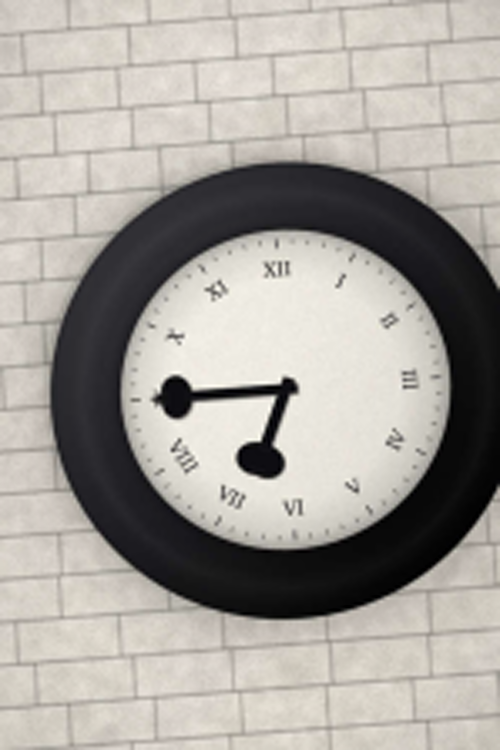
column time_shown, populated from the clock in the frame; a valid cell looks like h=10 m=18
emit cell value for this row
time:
h=6 m=45
